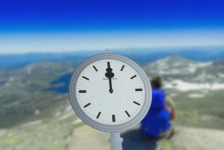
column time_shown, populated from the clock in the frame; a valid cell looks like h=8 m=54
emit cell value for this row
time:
h=12 m=0
